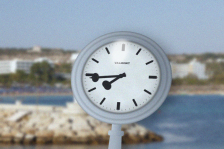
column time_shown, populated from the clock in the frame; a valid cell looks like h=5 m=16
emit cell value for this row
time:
h=7 m=44
